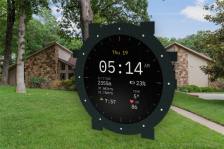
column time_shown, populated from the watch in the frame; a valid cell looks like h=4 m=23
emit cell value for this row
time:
h=5 m=14
